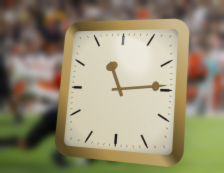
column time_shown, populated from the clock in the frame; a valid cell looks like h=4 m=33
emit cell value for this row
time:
h=11 m=14
